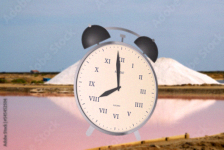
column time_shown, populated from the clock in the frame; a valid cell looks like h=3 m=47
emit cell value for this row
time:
h=7 m=59
